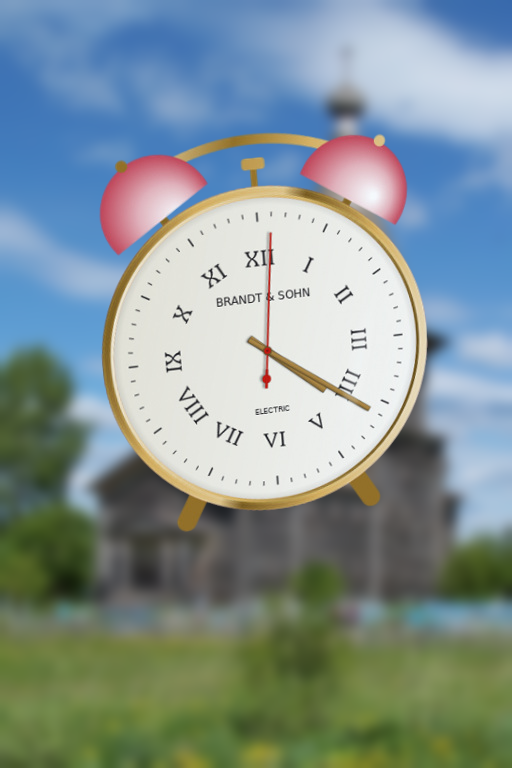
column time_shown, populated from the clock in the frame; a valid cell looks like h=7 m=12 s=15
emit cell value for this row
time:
h=4 m=21 s=1
